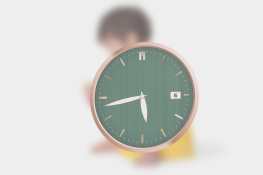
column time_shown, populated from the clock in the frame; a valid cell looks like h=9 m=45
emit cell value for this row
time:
h=5 m=43
